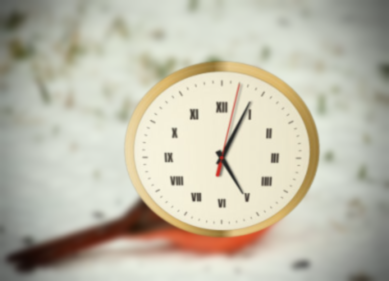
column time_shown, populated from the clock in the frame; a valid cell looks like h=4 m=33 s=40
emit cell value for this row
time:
h=5 m=4 s=2
